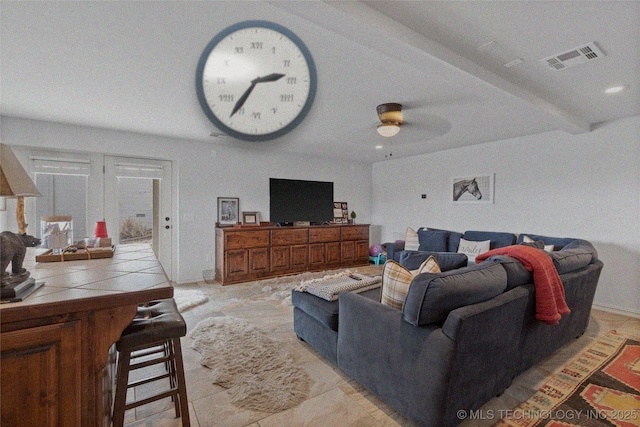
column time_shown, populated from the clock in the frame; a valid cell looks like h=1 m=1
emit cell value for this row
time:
h=2 m=36
